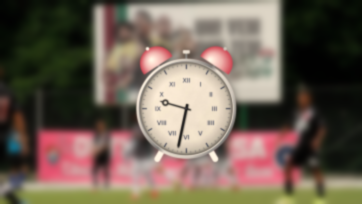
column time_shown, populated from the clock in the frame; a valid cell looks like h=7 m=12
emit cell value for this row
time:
h=9 m=32
